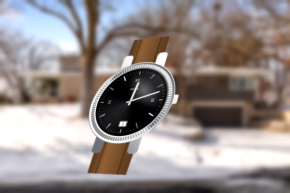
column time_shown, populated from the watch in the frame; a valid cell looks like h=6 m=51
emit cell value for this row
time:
h=12 m=12
